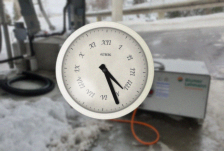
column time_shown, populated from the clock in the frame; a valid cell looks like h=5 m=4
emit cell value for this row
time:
h=4 m=26
